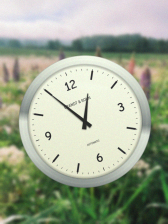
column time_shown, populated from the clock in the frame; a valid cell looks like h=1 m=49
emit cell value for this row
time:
h=12 m=55
